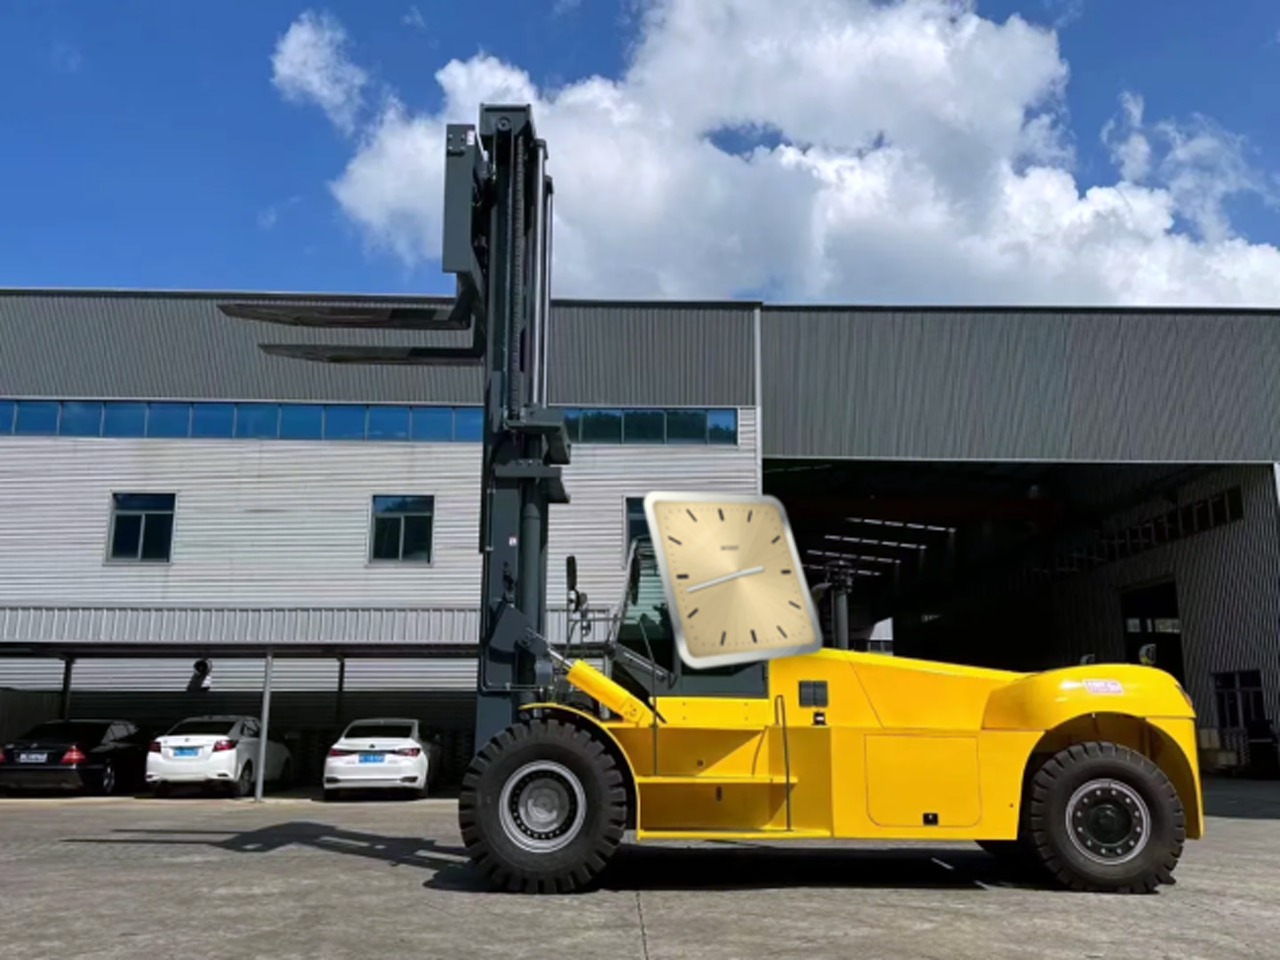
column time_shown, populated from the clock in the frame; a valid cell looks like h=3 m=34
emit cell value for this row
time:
h=2 m=43
